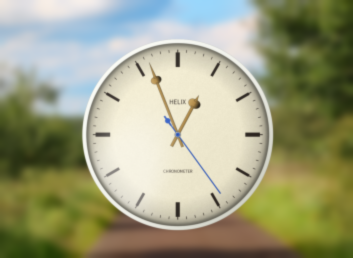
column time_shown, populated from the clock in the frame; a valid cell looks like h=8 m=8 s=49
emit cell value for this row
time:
h=12 m=56 s=24
